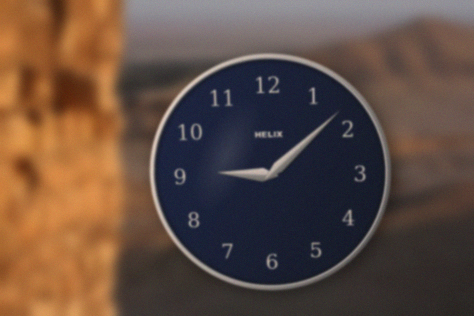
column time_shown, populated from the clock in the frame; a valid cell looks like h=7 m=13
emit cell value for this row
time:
h=9 m=8
